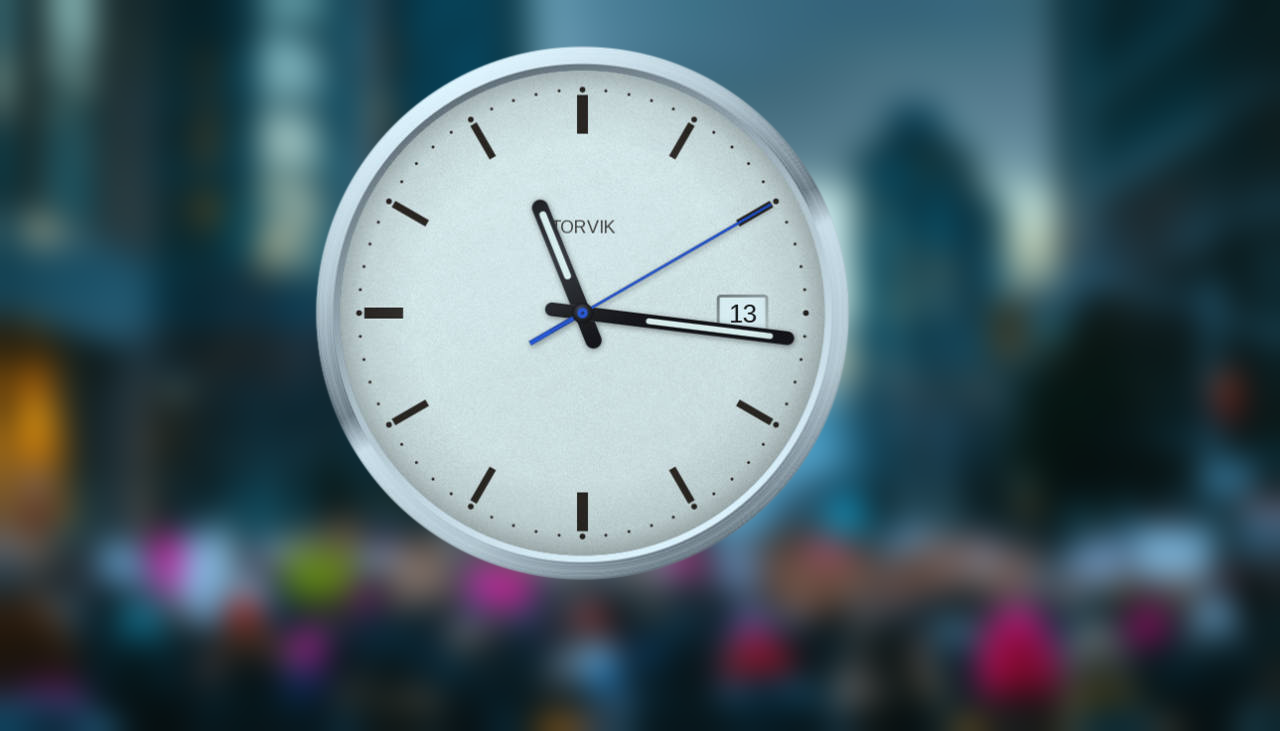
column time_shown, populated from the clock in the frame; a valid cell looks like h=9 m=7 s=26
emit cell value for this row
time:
h=11 m=16 s=10
